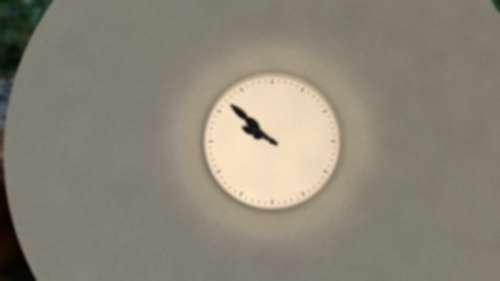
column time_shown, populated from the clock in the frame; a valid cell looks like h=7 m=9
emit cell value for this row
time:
h=9 m=52
